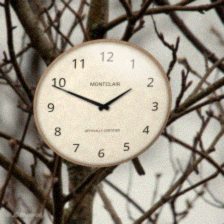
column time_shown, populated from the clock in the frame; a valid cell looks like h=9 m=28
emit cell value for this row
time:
h=1 m=49
